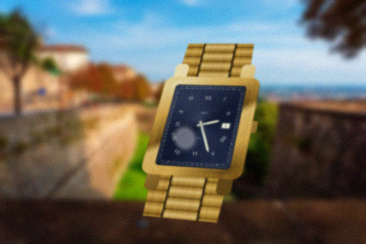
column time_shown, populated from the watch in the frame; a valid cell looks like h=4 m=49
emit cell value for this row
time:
h=2 m=26
